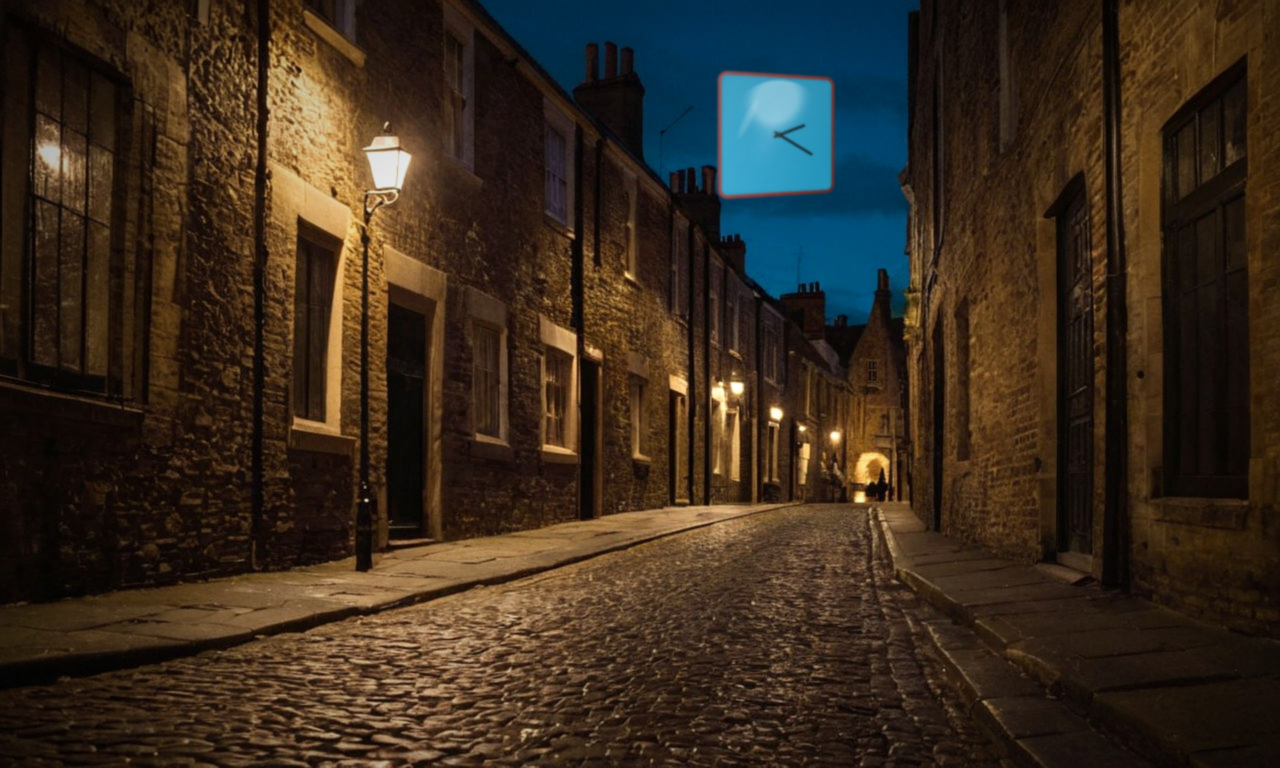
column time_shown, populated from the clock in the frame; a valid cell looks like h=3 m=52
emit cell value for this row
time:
h=2 m=20
